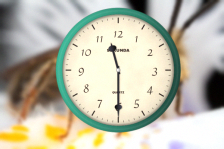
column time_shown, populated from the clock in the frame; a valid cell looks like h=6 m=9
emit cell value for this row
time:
h=11 m=30
